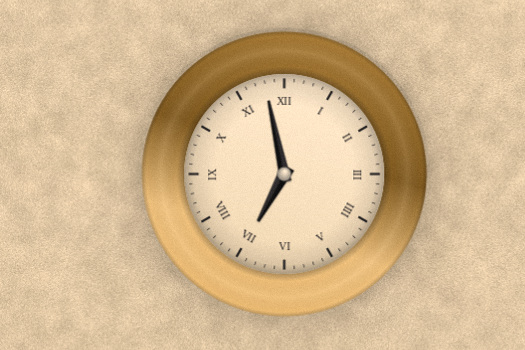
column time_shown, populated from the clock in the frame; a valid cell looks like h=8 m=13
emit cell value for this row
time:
h=6 m=58
